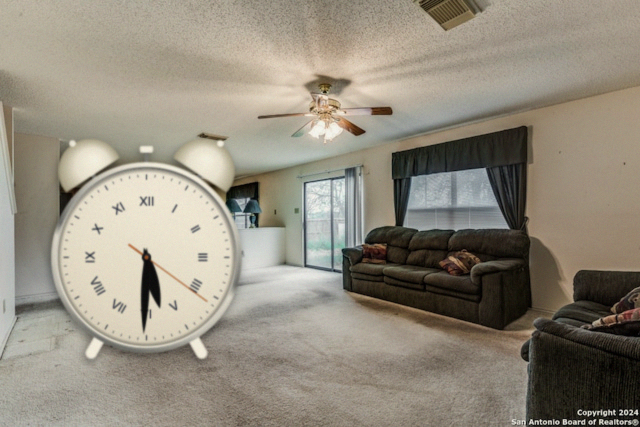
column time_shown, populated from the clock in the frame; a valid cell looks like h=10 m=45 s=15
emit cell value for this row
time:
h=5 m=30 s=21
